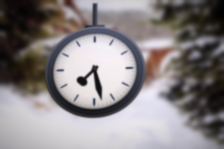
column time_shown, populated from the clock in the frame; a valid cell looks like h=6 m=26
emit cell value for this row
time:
h=7 m=28
